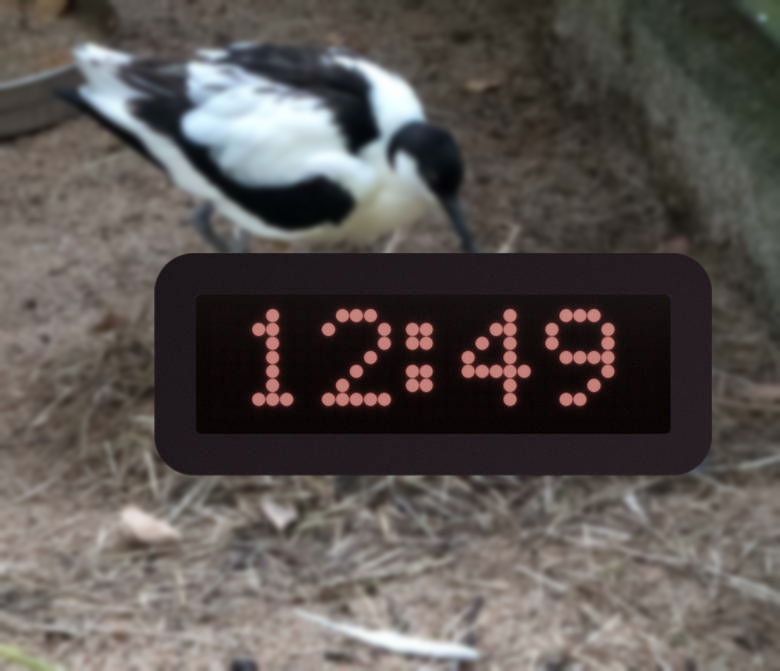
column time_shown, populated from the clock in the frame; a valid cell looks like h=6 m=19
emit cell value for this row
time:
h=12 m=49
